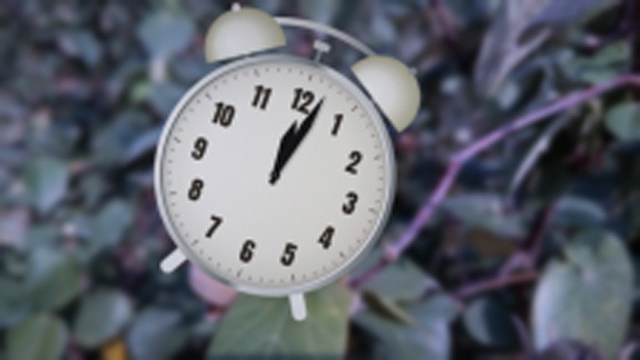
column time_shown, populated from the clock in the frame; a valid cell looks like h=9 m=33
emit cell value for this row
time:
h=12 m=2
